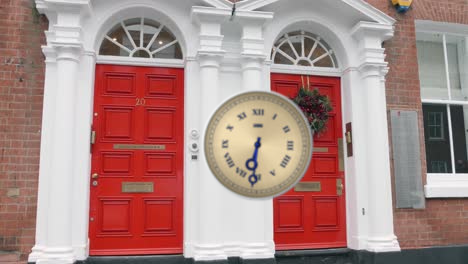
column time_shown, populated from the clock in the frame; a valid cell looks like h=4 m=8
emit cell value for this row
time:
h=6 m=31
